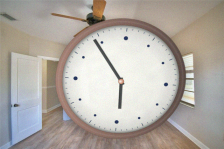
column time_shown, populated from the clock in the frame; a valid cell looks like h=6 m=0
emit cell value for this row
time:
h=5 m=54
